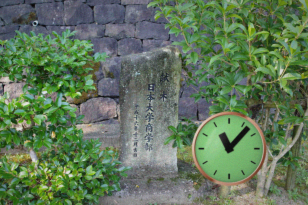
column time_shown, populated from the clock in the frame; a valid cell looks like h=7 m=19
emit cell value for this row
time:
h=11 m=7
